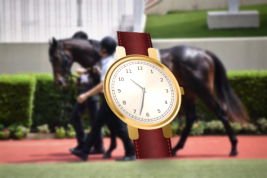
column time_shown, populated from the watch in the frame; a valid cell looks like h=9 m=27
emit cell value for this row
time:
h=10 m=33
